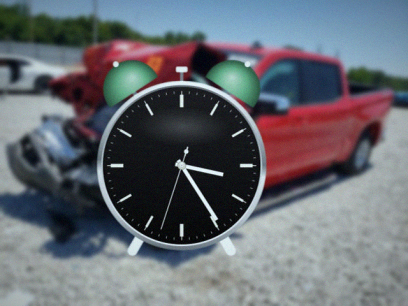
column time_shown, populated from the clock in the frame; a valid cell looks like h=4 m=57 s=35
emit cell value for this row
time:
h=3 m=24 s=33
